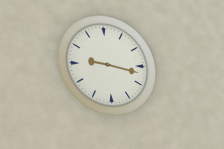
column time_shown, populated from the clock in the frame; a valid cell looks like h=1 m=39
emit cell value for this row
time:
h=9 m=17
